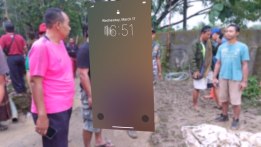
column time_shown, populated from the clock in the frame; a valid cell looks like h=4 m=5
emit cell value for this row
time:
h=16 m=51
